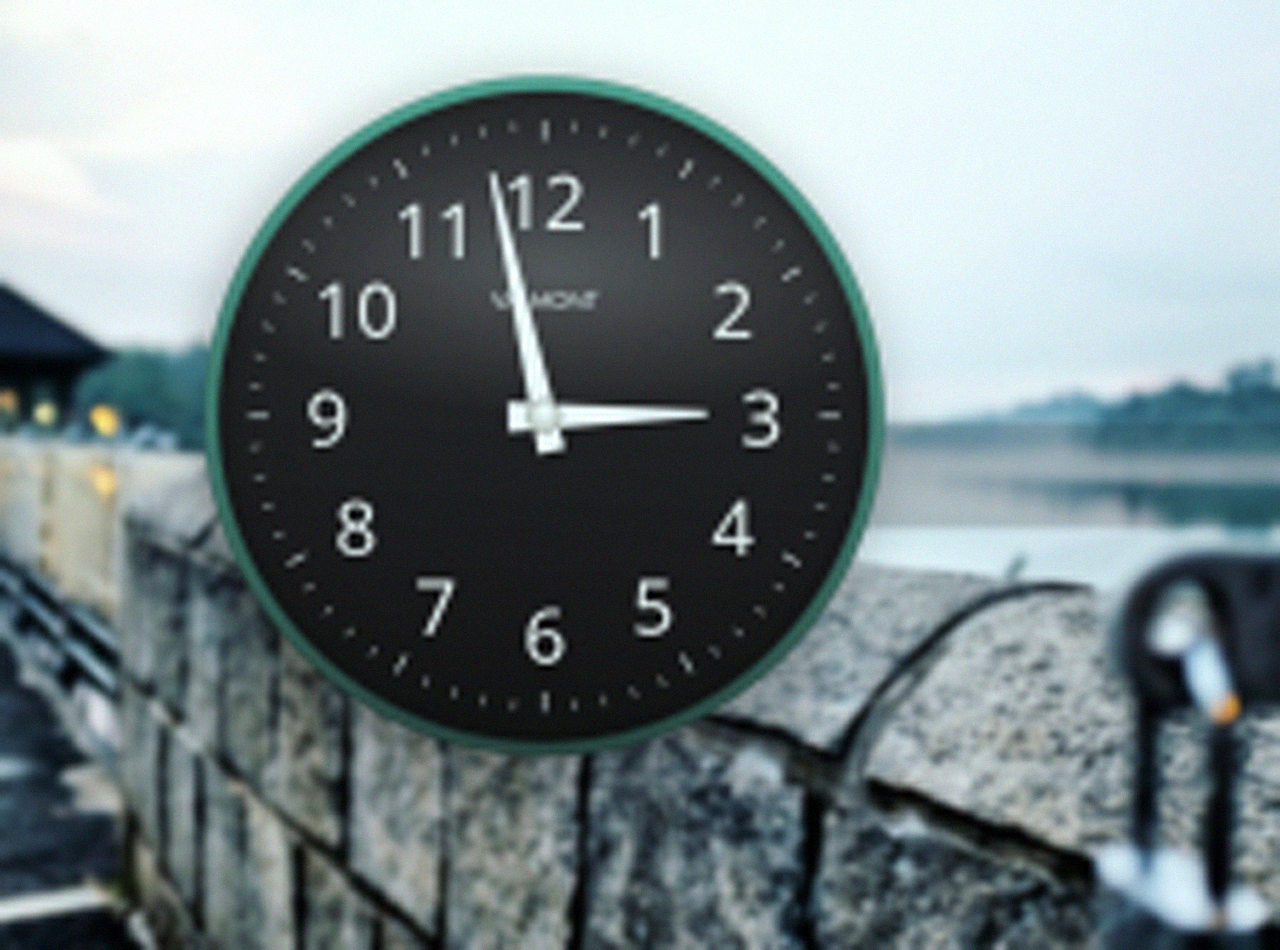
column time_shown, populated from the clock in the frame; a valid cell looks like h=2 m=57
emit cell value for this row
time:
h=2 m=58
